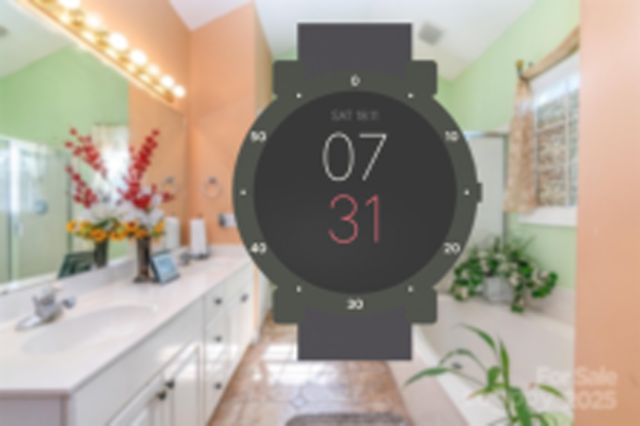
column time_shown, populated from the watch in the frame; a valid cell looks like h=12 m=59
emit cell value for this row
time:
h=7 m=31
